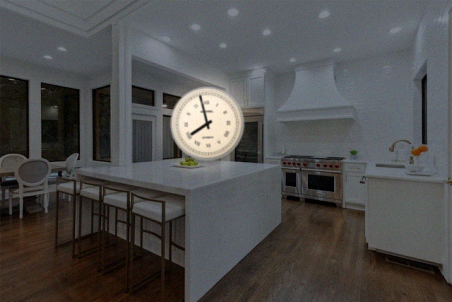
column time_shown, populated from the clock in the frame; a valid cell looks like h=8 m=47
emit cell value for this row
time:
h=7 m=58
